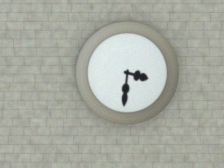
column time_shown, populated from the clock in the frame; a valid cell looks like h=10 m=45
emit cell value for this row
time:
h=3 m=31
